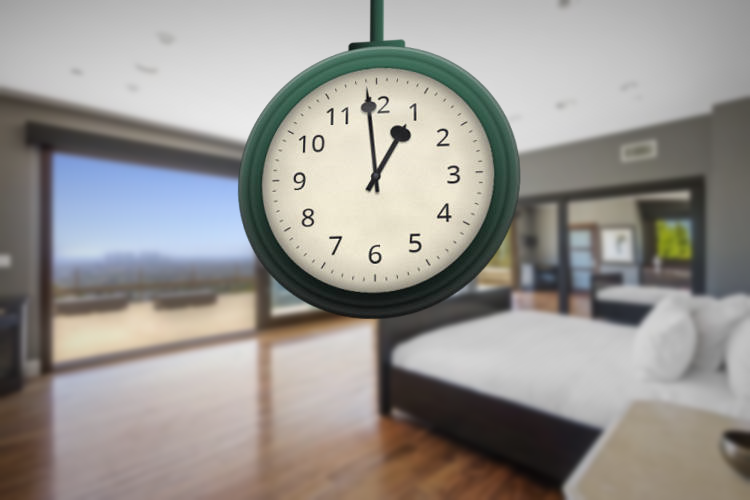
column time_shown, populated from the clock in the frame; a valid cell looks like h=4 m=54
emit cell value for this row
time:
h=12 m=59
